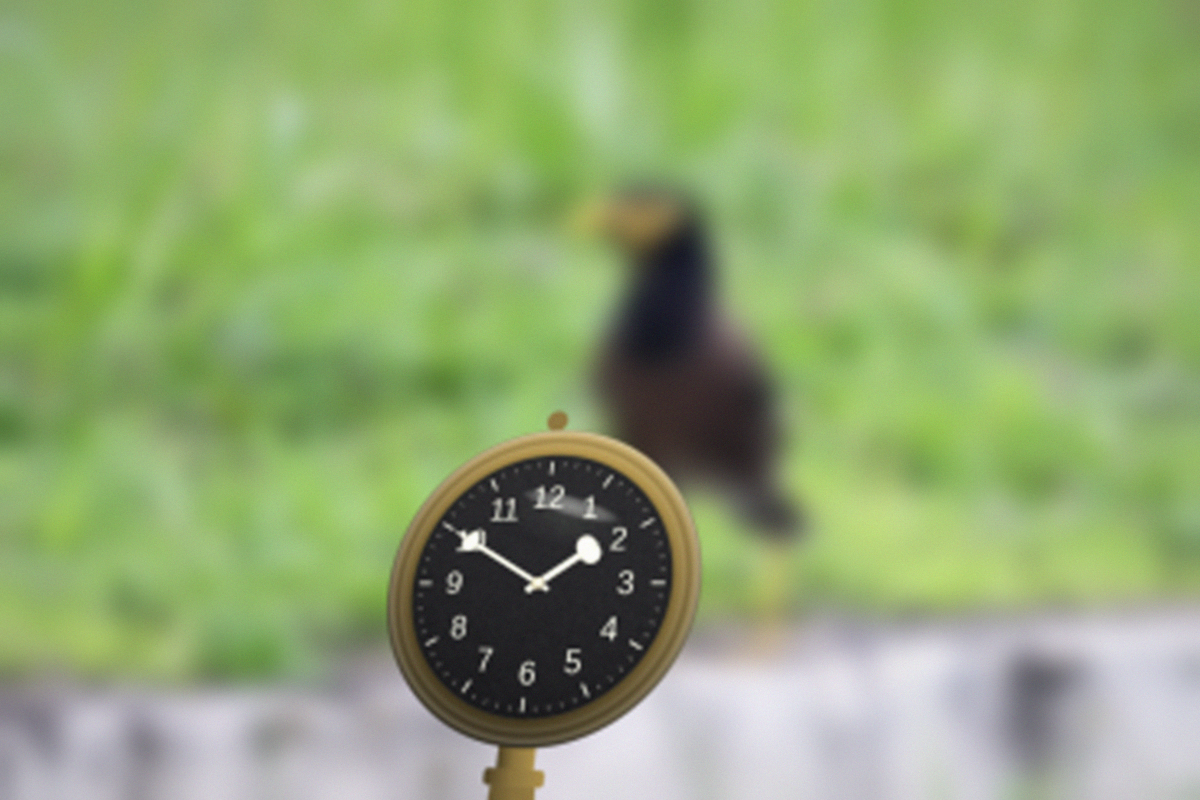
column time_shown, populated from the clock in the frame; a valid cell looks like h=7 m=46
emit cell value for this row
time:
h=1 m=50
